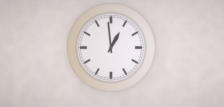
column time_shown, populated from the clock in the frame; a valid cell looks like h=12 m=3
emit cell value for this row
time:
h=12 m=59
